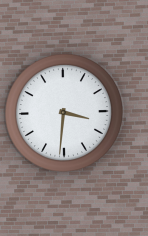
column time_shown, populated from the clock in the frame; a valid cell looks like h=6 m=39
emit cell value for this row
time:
h=3 m=31
